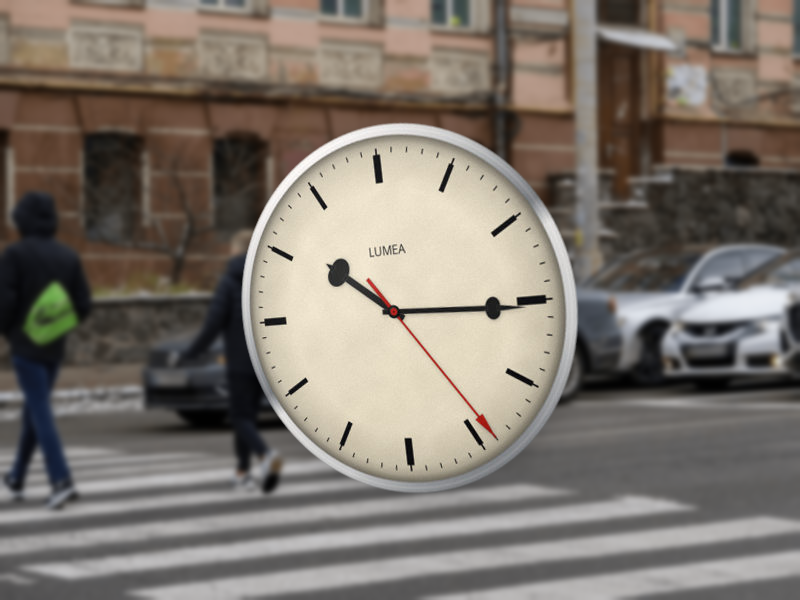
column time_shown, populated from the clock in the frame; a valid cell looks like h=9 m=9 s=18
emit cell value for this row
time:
h=10 m=15 s=24
